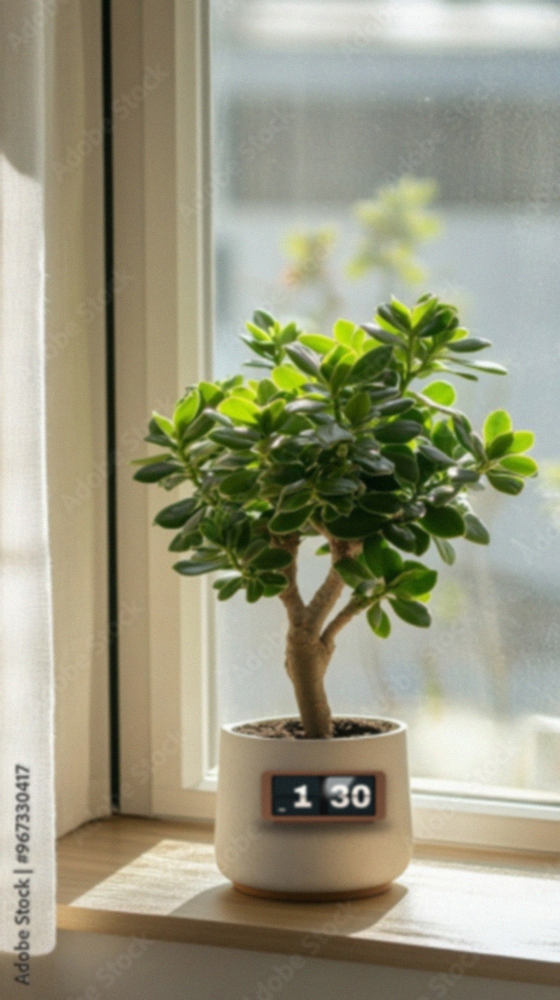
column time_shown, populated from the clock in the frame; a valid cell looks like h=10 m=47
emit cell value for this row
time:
h=1 m=30
